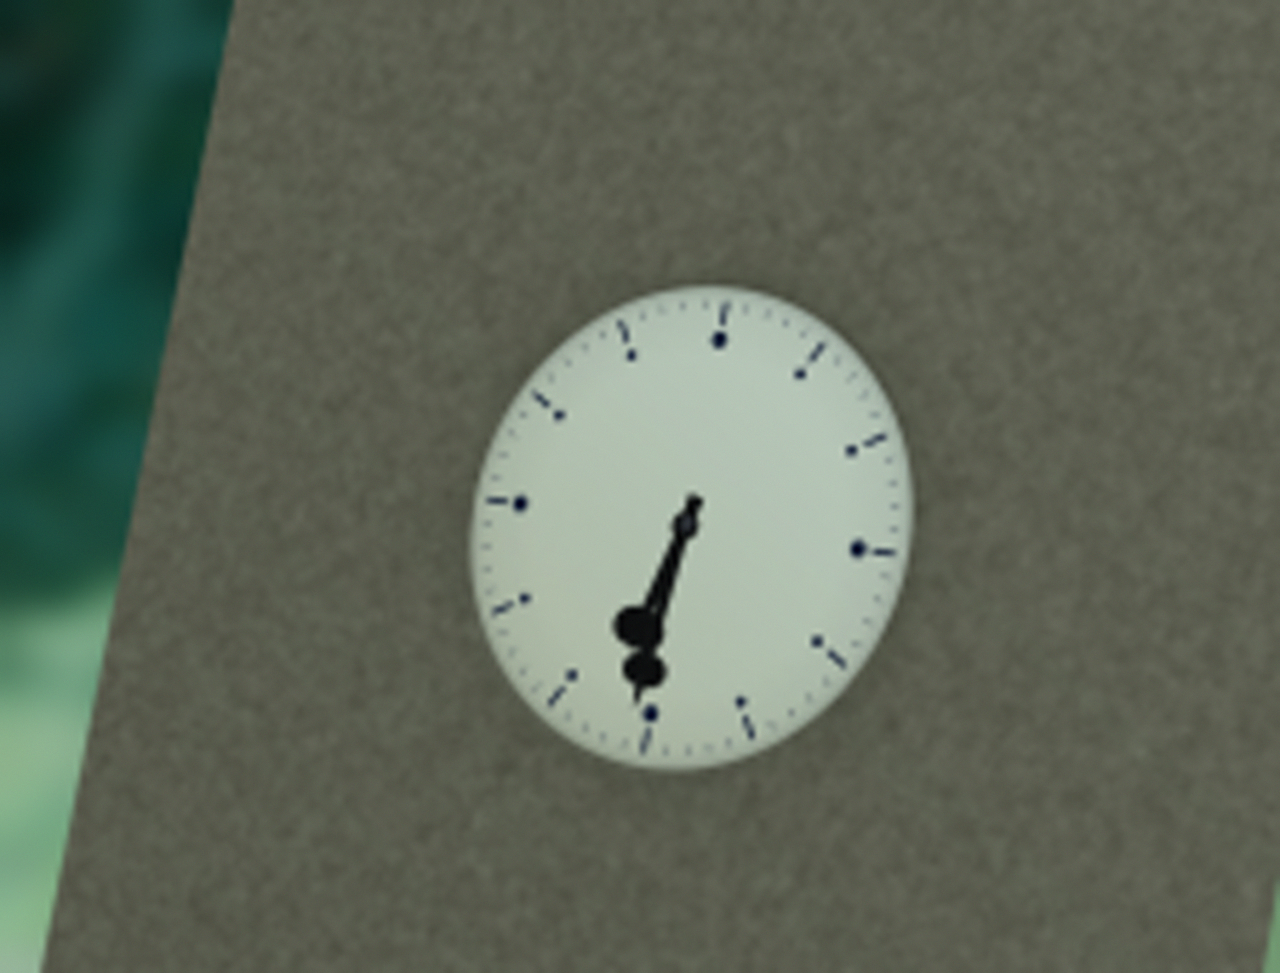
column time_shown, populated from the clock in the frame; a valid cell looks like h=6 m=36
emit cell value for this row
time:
h=6 m=31
